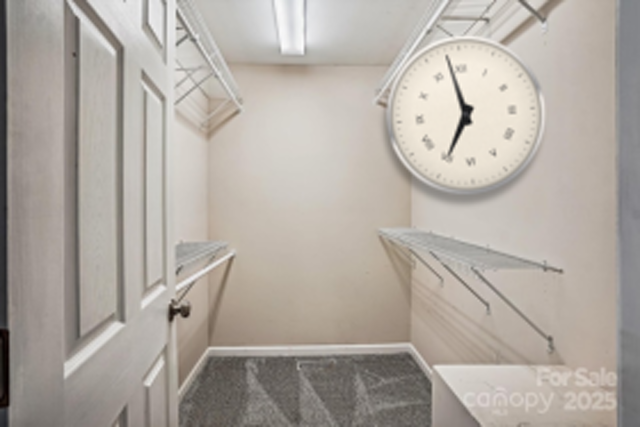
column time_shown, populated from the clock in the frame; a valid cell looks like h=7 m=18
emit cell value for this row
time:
h=6 m=58
